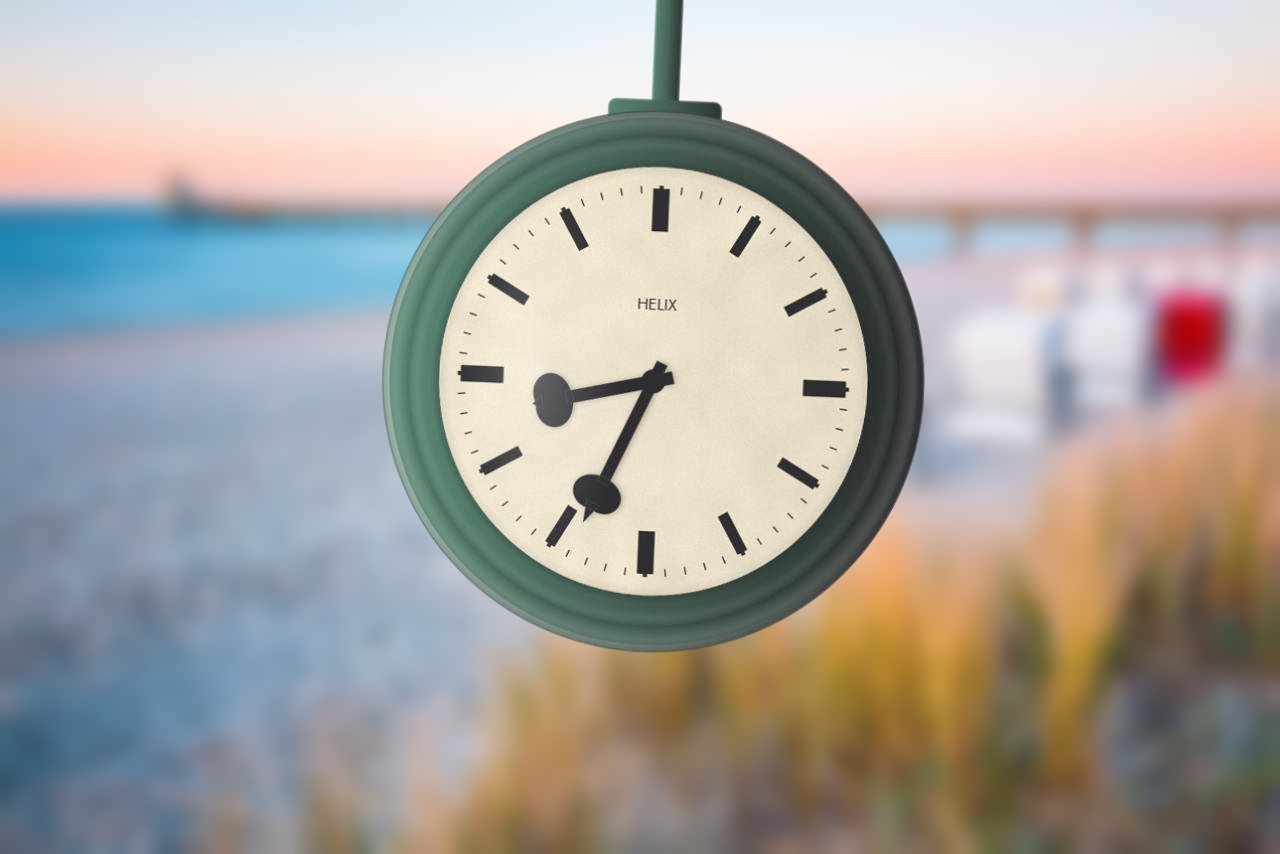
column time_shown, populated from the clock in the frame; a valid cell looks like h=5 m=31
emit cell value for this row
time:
h=8 m=34
